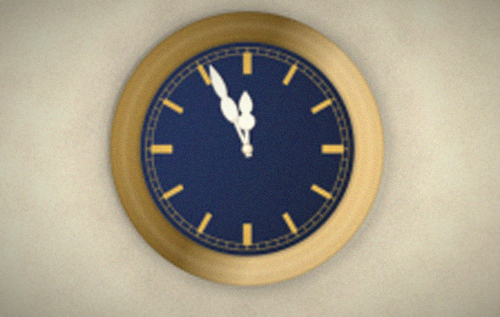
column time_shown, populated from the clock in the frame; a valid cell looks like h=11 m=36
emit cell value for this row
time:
h=11 m=56
